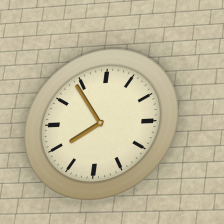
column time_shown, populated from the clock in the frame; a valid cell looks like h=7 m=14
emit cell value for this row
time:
h=7 m=54
